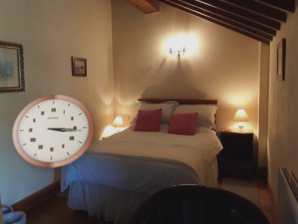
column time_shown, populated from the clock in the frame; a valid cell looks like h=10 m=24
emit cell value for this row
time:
h=3 m=16
